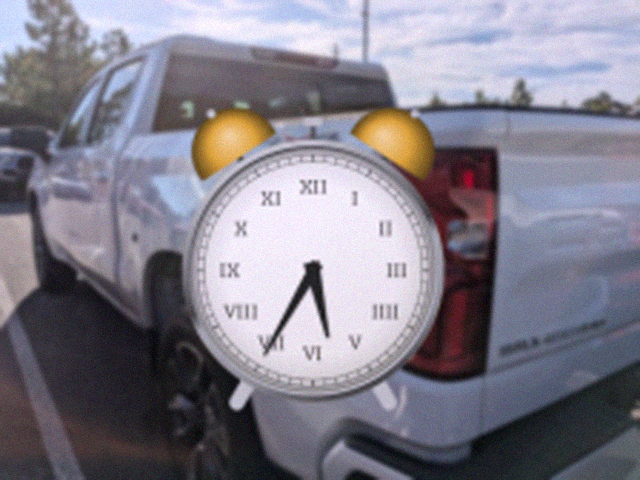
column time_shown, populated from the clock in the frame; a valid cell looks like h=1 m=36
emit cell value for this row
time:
h=5 m=35
